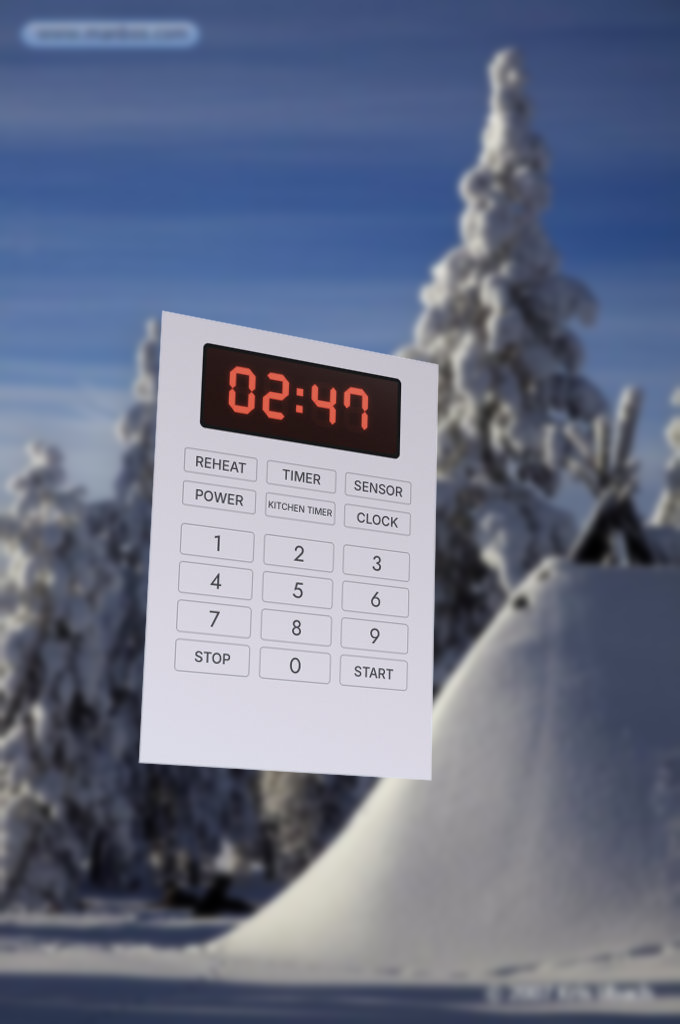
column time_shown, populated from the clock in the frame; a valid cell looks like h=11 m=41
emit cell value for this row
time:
h=2 m=47
